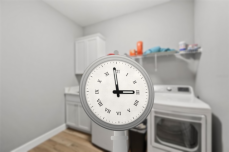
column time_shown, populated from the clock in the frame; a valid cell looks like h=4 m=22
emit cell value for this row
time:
h=2 m=59
